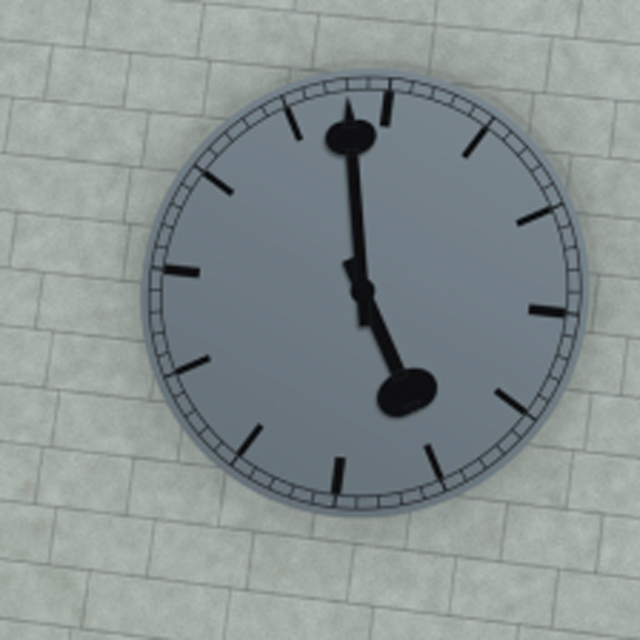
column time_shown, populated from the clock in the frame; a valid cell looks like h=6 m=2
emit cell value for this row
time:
h=4 m=58
